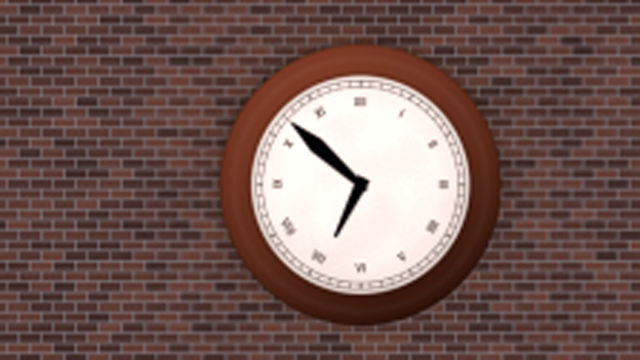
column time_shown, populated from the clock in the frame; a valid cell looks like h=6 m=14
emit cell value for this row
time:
h=6 m=52
